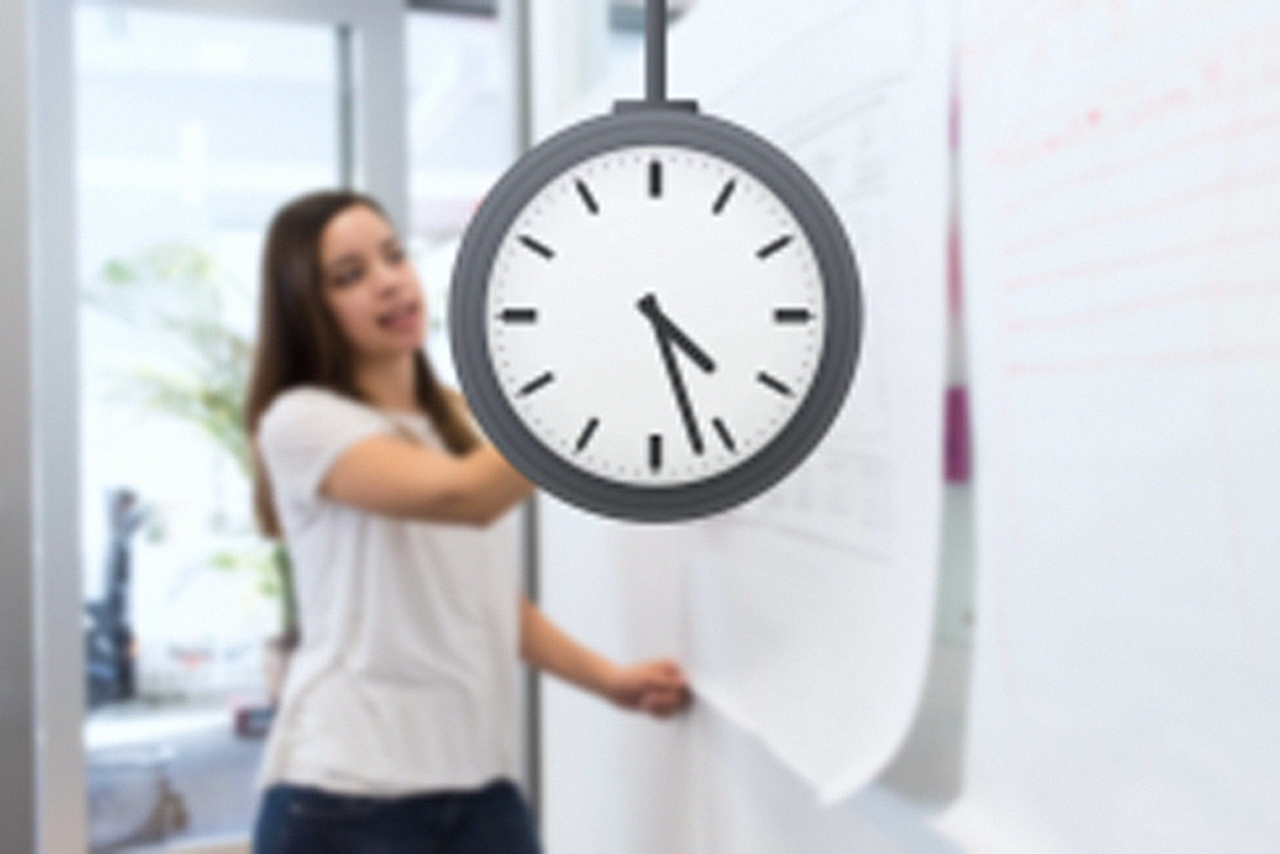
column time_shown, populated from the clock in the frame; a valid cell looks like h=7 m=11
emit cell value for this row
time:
h=4 m=27
